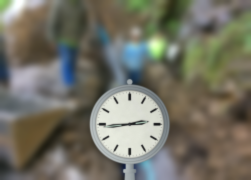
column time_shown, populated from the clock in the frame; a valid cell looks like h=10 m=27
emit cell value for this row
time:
h=2 m=44
